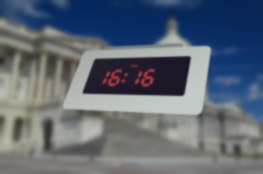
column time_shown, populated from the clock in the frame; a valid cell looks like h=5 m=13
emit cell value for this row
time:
h=16 m=16
